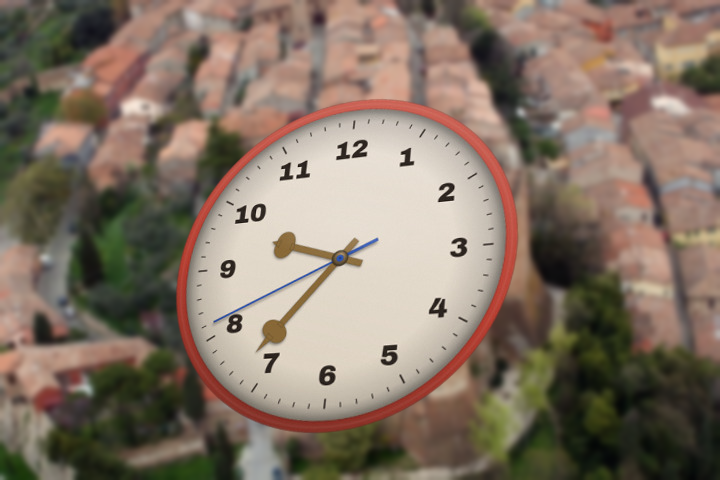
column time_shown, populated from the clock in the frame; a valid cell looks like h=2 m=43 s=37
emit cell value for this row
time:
h=9 m=36 s=41
